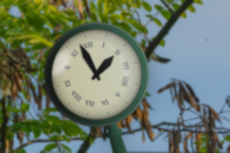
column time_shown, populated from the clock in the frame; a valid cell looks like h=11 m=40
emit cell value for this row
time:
h=1 m=58
